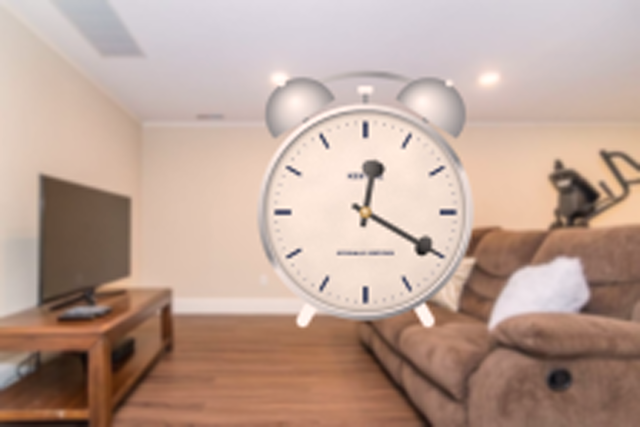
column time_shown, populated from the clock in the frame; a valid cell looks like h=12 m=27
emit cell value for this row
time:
h=12 m=20
